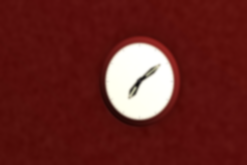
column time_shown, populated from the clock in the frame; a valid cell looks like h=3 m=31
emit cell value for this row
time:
h=7 m=9
